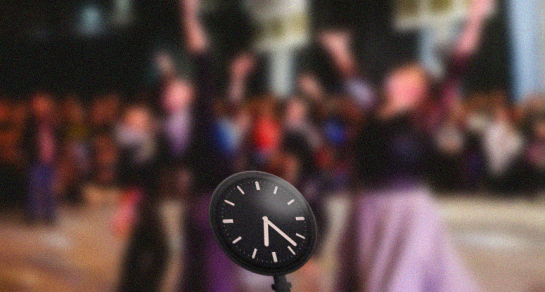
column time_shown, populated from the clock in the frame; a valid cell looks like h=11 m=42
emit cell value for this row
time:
h=6 m=23
